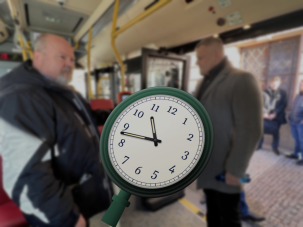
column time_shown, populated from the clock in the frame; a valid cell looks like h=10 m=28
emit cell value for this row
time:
h=10 m=43
